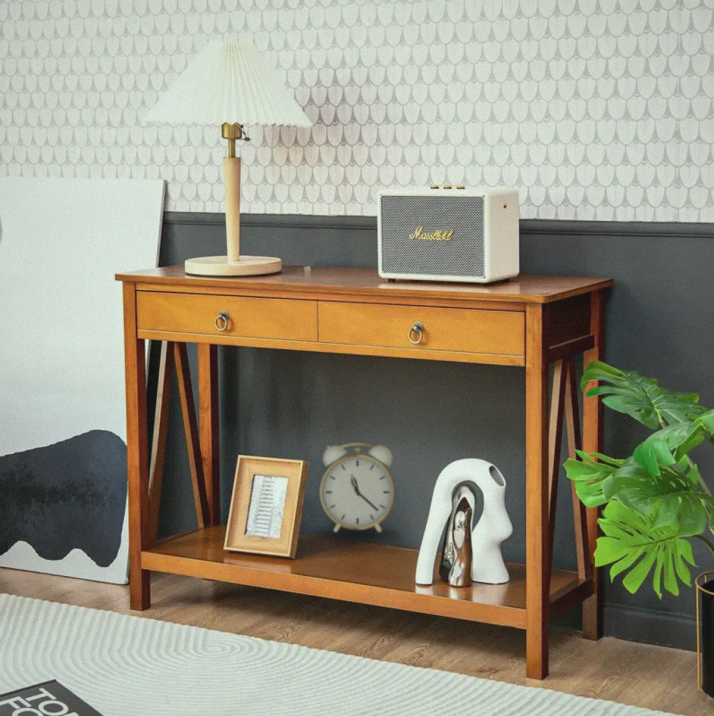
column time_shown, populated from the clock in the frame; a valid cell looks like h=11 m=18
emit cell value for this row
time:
h=11 m=22
